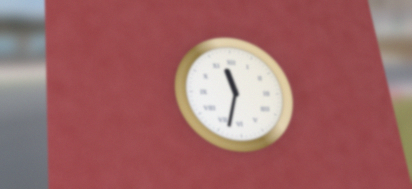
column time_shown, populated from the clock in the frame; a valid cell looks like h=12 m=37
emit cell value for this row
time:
h=11 m=33
